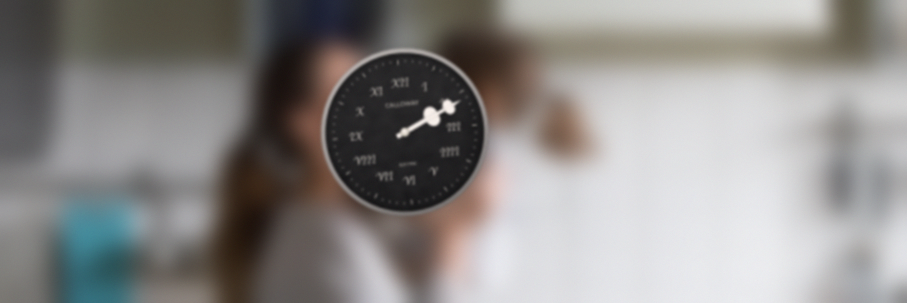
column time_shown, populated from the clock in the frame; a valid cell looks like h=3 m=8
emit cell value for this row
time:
h=2 m=11
